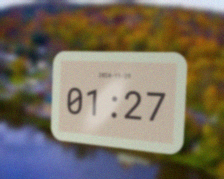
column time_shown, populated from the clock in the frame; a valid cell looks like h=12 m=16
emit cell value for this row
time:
h=1 m=27
